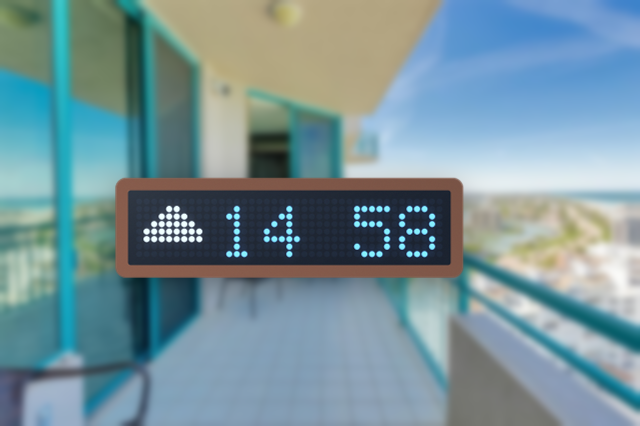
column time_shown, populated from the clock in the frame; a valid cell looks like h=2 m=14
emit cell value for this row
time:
h=14 m=58
